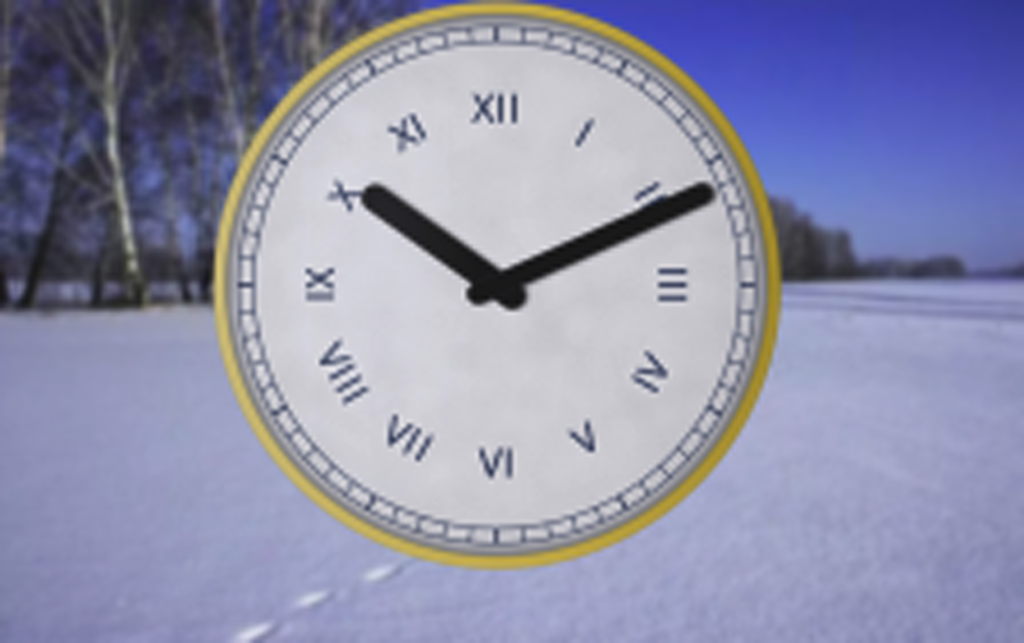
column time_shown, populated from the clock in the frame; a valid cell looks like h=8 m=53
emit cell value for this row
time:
h=10 m=11
